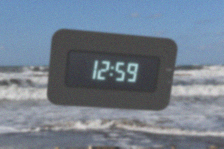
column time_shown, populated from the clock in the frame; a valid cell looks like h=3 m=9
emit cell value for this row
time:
h=12 m=59
